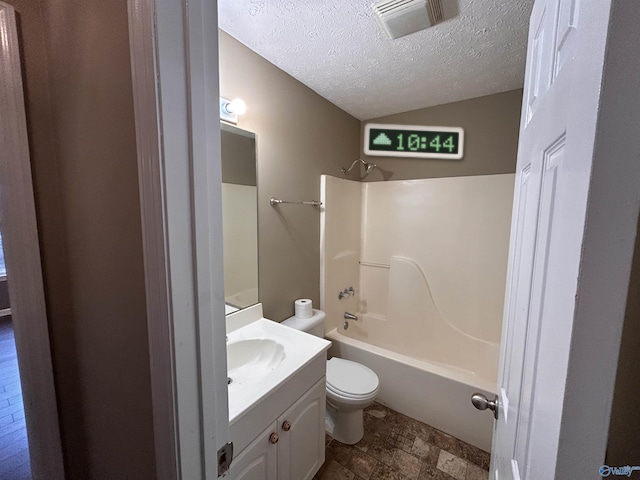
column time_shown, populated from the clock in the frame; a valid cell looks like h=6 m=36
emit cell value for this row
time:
h=10 m=44
